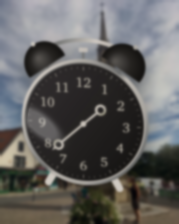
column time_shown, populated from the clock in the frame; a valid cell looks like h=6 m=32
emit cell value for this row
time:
h=1 m=38
